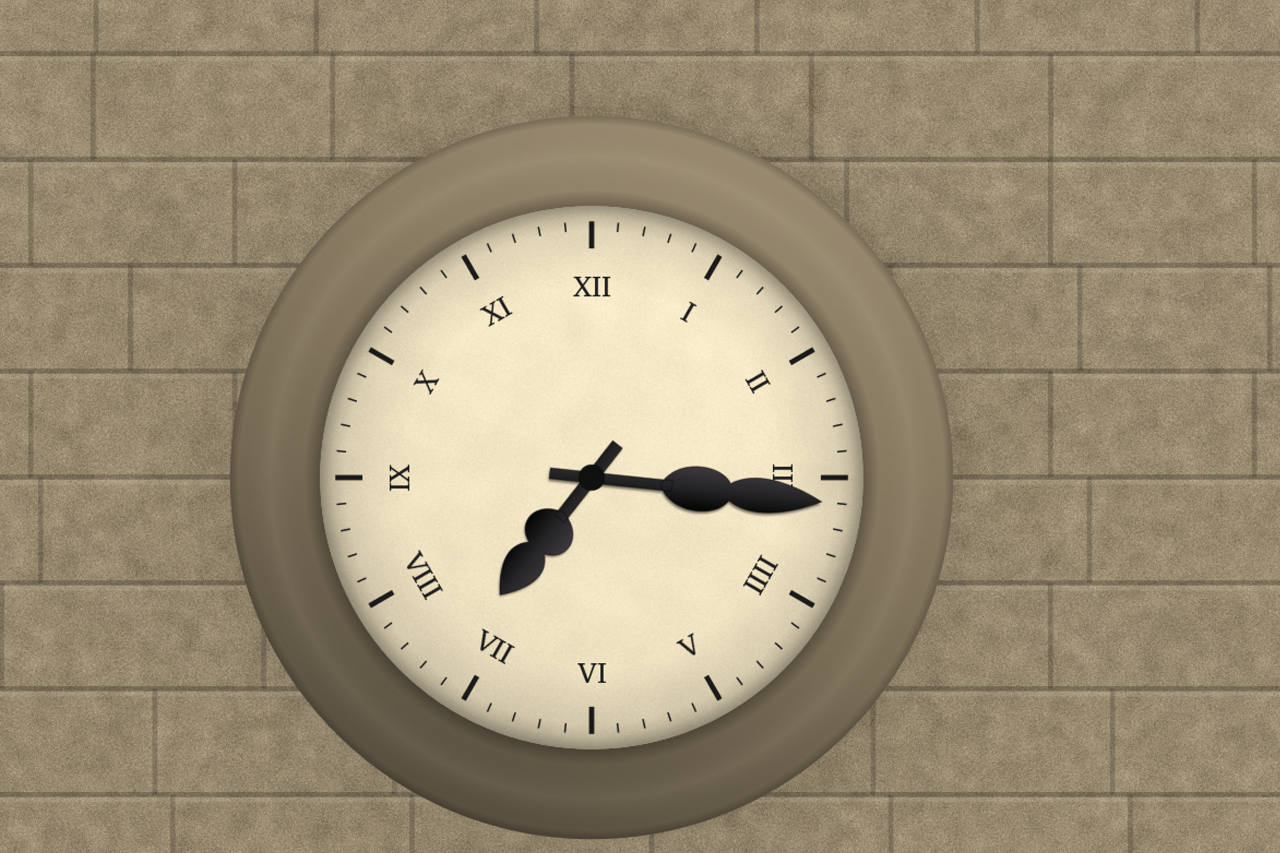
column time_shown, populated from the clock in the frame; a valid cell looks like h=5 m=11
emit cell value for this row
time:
h=7 m=16
